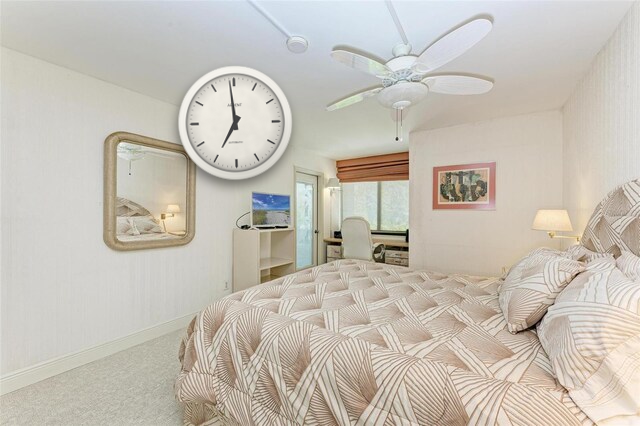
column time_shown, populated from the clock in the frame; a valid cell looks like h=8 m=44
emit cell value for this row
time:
h=6 m=59
